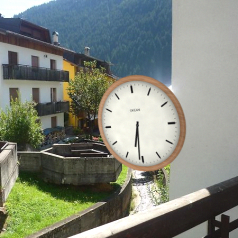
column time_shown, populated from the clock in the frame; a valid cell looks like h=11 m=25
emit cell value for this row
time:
h=6 m=31
